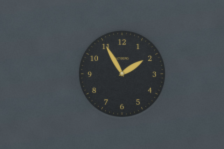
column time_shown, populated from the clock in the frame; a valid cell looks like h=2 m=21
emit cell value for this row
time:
h=1 m=55
